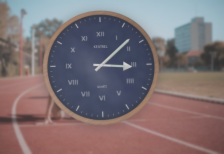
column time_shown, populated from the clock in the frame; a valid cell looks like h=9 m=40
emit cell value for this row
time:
h=3 m=8
